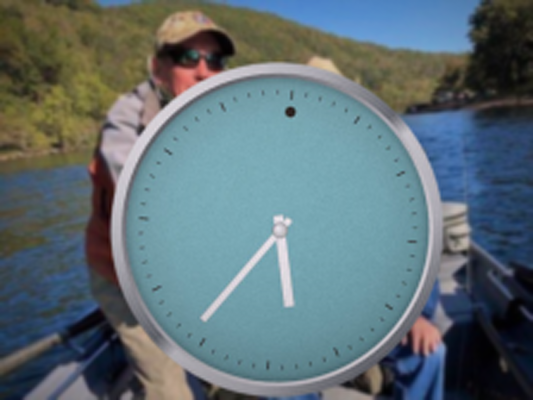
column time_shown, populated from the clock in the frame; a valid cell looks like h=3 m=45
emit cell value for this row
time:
h=5 m=36
